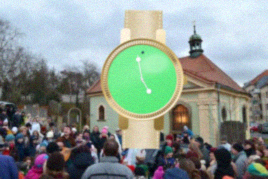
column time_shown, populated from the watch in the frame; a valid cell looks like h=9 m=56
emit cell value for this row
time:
h=4 m=58
